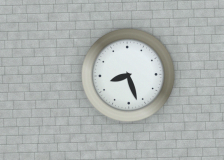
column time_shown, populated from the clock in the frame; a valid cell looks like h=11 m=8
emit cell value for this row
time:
h=8 m=27
